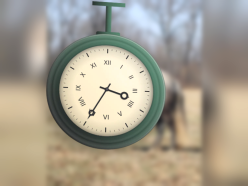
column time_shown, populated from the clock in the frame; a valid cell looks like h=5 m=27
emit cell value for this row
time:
h=3 m=35
